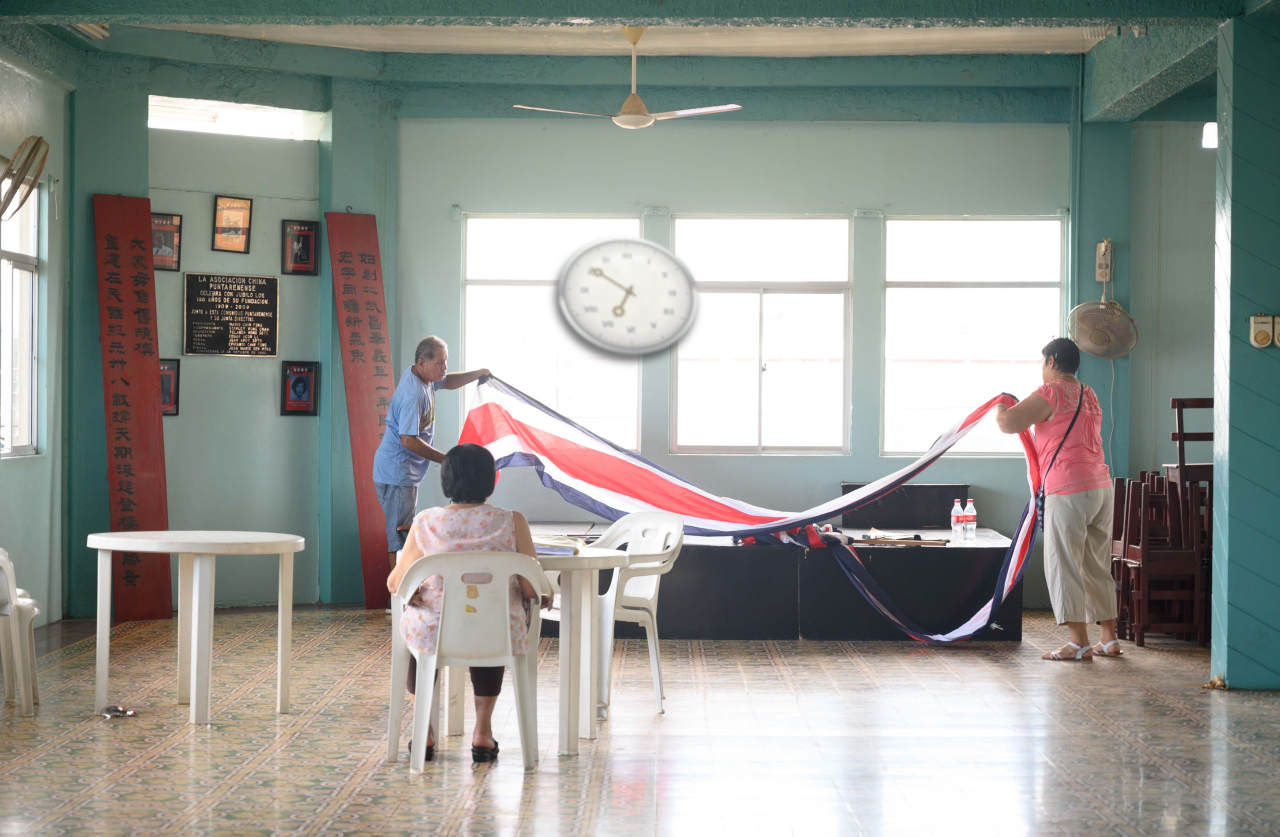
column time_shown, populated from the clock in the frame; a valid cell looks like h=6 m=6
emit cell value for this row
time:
h=6 m=51
